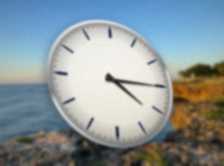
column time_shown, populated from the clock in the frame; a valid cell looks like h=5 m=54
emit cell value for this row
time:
h=4 m=15
